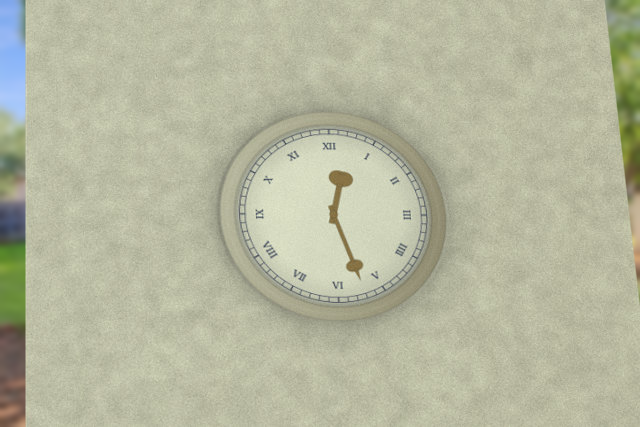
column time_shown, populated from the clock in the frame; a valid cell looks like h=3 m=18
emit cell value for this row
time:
h=12 m=27
